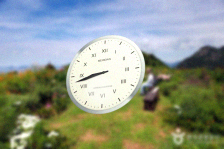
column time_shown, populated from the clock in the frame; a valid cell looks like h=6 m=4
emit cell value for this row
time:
h=8 m=43
